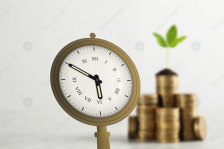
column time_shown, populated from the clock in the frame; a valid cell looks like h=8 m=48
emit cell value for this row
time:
h=5 m=50
